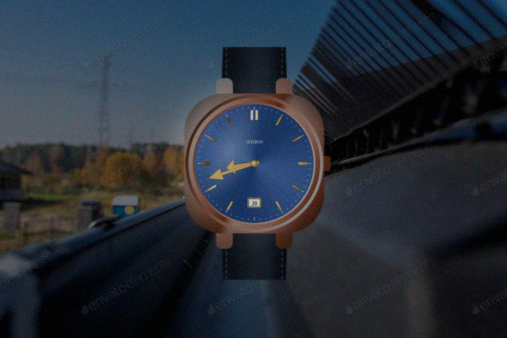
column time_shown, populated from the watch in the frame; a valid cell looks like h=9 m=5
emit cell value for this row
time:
h=8 m=42
